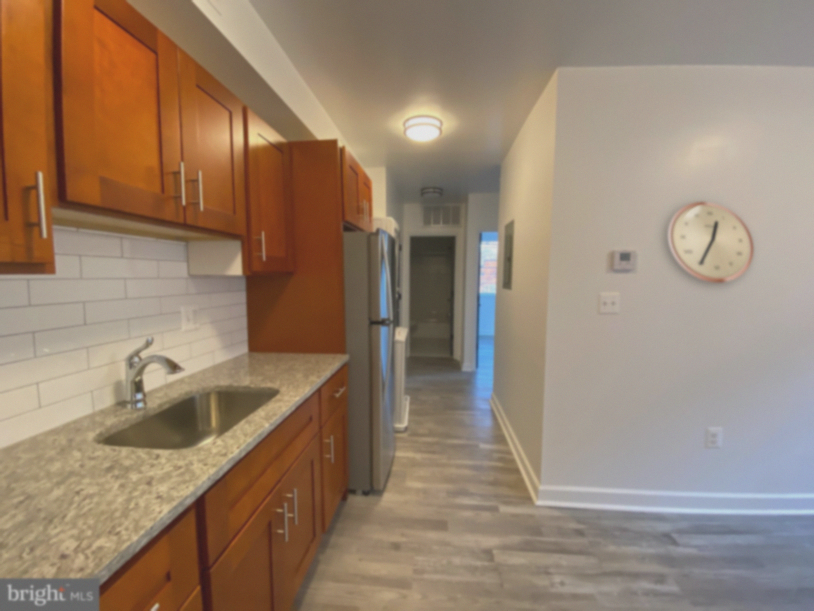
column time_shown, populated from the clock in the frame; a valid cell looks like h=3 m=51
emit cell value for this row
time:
h=12 m=35
